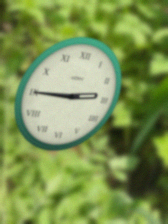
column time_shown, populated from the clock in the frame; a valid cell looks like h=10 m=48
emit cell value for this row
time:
h=2 m=45
